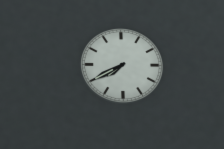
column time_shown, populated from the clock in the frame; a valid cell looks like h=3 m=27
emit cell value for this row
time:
h=7 m=40
